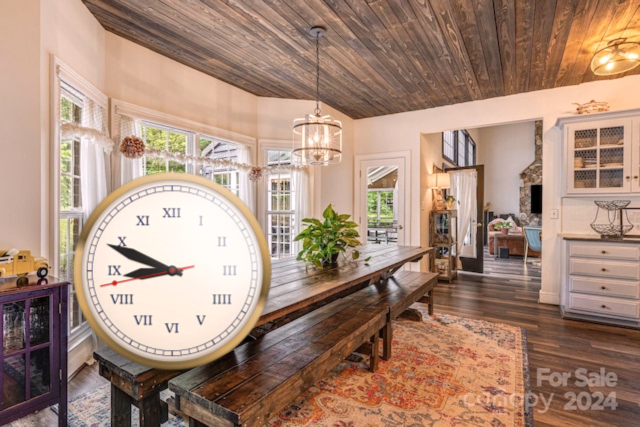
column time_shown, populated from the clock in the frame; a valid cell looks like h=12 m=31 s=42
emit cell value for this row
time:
h=8 m=48 s=43
